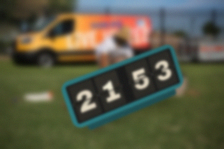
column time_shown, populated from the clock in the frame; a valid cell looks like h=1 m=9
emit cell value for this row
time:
h=21 m=53
